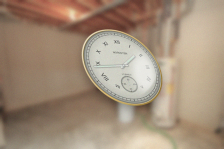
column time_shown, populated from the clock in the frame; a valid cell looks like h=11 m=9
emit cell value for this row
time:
h=1 m=44
